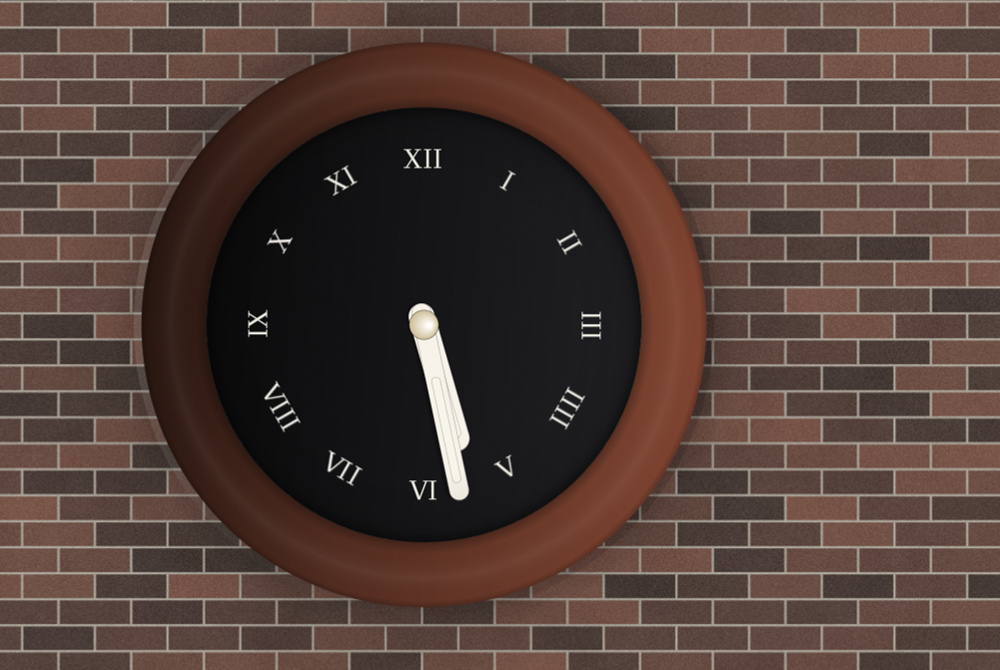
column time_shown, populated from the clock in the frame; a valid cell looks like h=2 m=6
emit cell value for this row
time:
h=5 m=28
